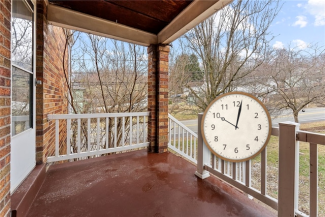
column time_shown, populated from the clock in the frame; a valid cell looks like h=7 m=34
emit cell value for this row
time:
h=10 m=2
